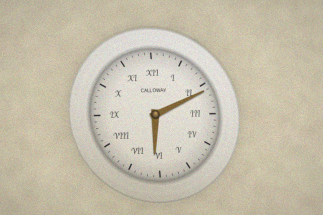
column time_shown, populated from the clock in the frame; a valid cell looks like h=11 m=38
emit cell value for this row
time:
h=6 m=11
